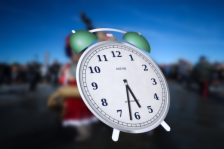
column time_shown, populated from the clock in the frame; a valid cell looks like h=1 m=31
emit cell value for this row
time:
h=5 m=32
